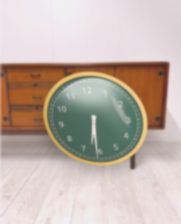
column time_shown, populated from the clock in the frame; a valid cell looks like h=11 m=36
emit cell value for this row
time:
h=6 m=31
